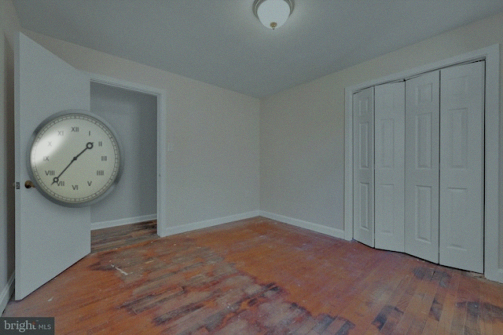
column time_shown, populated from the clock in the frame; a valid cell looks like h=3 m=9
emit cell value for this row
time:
h=1 m=37
